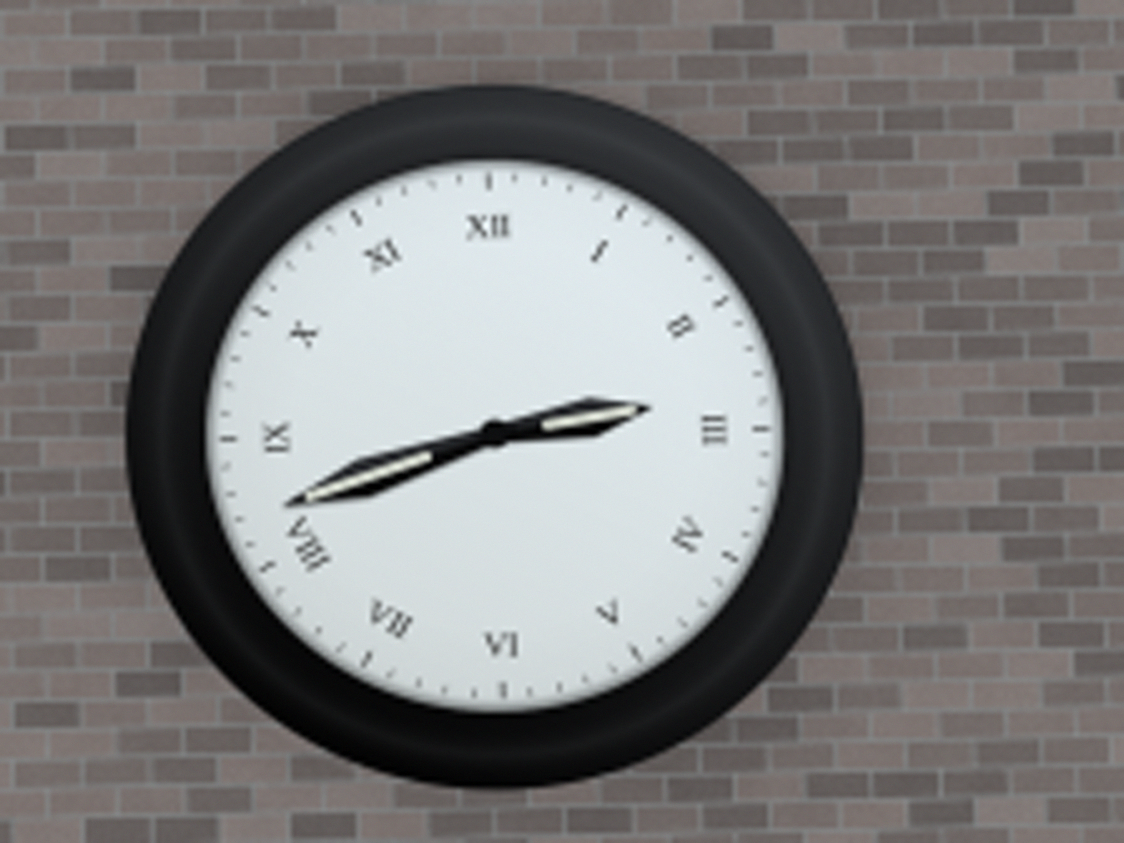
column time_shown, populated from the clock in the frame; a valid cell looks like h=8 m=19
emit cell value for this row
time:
h=2 m=42
